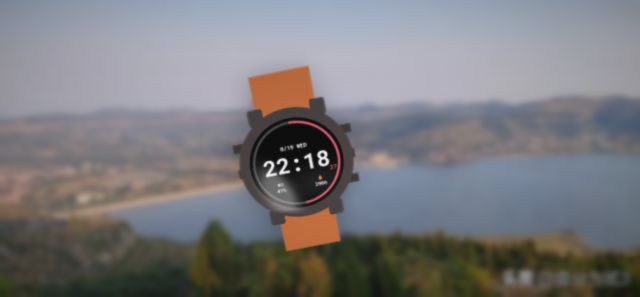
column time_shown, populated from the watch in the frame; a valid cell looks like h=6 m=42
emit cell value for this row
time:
h=22 m=18
